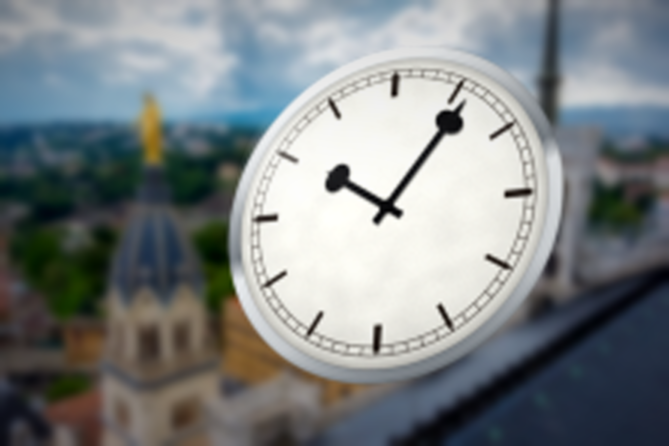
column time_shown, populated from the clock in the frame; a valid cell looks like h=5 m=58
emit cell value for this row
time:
h=10 m=6
